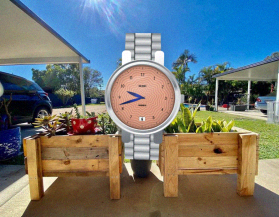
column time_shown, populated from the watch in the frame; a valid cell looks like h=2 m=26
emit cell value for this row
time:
h=9 m=42
